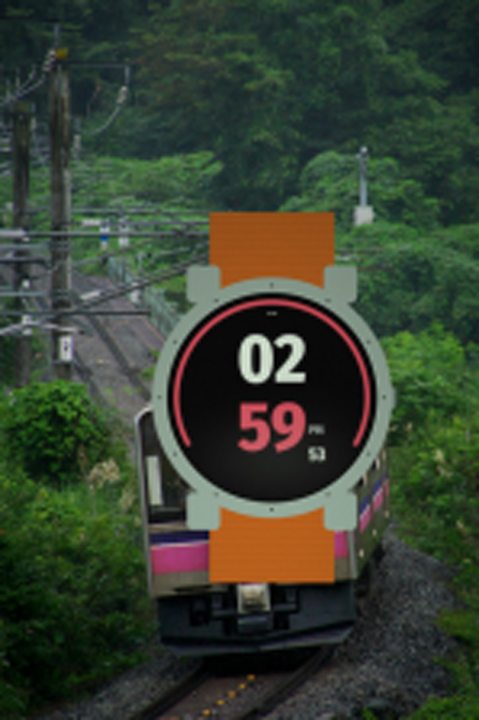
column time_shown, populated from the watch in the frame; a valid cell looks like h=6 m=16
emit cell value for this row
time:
h=2 m=59
